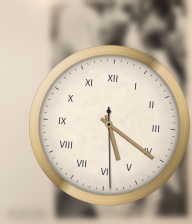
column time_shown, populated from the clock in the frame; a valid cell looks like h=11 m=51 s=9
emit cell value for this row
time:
h=5 m=20 s=29
